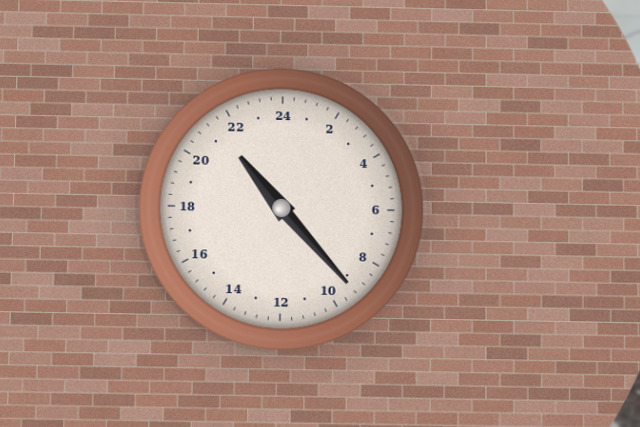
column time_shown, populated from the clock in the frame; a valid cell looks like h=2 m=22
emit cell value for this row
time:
h=21 m=23
